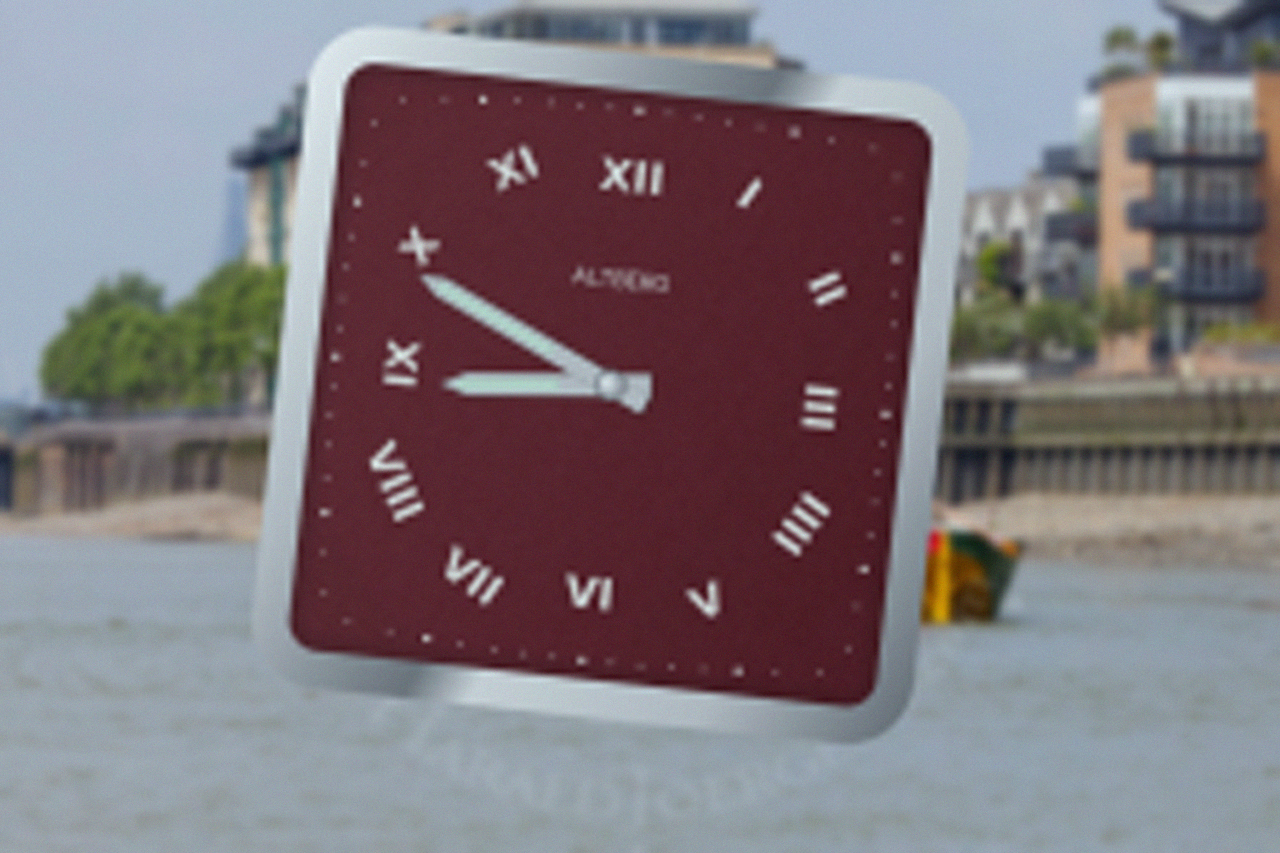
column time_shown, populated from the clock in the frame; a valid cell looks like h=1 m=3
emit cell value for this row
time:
h=8 m=49
